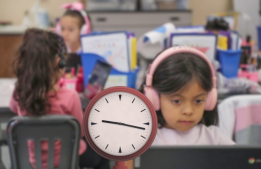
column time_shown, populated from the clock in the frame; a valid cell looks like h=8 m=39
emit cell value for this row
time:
h=9 m=17
